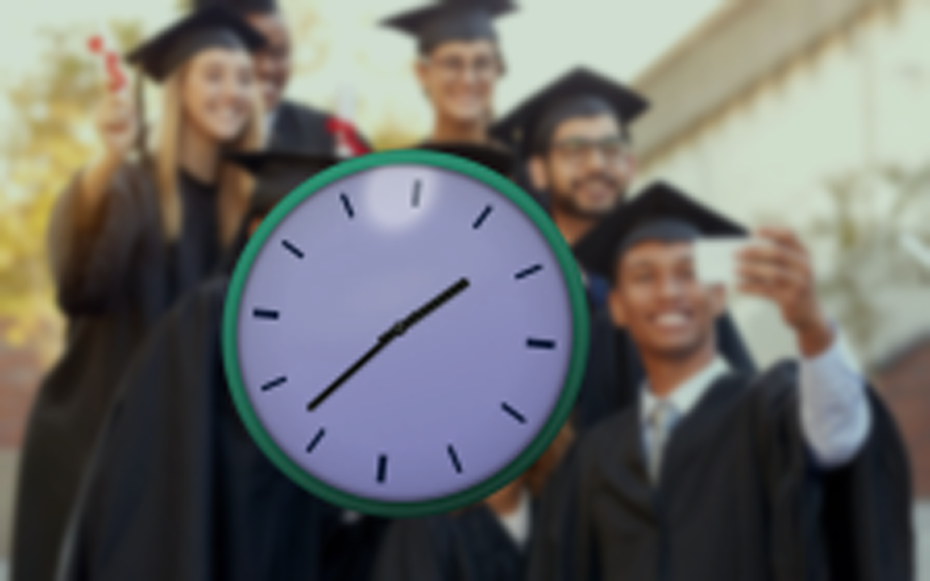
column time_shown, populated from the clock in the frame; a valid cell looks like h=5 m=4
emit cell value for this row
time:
h=1 m=37
